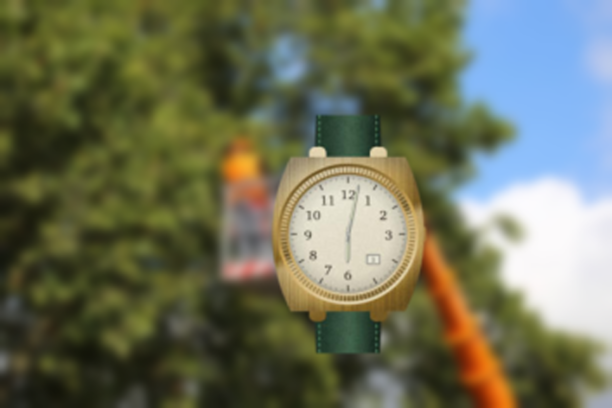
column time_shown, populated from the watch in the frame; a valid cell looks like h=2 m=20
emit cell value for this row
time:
h=6 m=2
